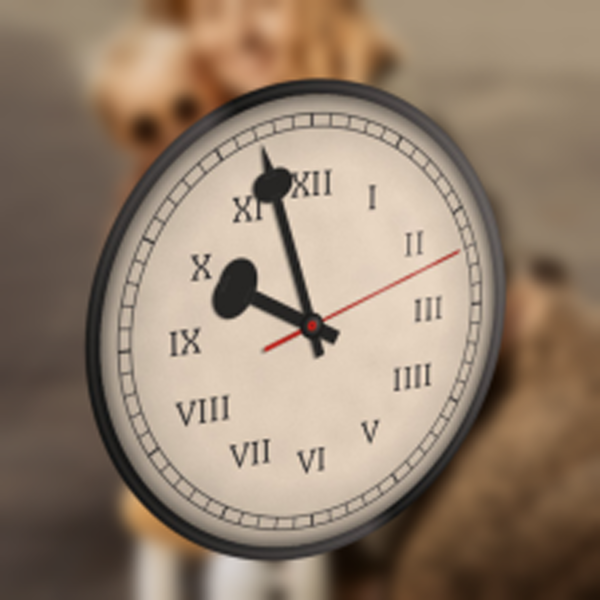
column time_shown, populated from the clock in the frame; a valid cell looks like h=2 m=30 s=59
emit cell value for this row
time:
h=9 m=57 s=12
